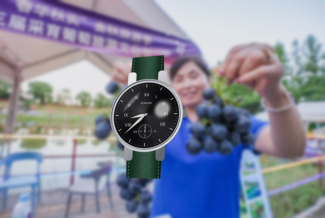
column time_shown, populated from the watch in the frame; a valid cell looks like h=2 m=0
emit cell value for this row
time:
h=8 m=38
